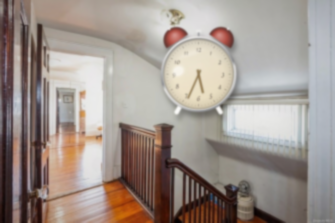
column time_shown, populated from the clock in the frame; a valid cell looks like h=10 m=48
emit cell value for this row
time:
h=5 m=34
